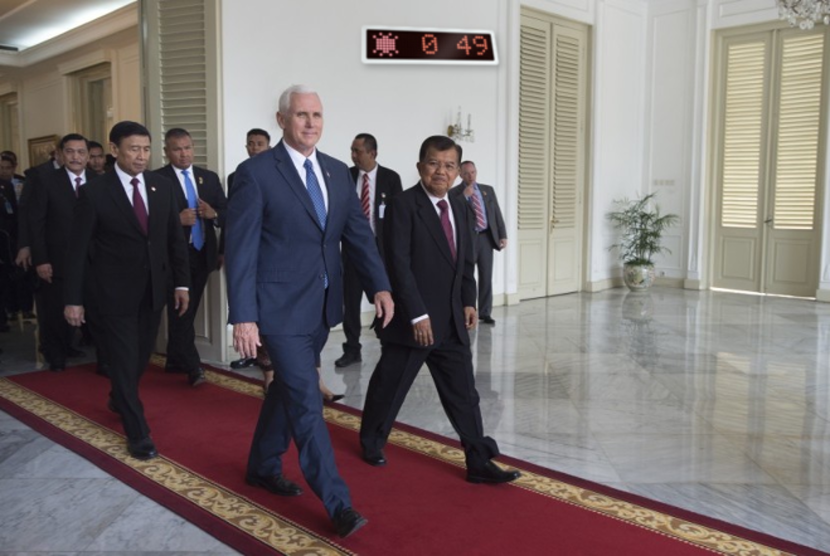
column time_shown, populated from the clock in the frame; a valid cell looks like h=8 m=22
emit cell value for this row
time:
h=0 m=49
